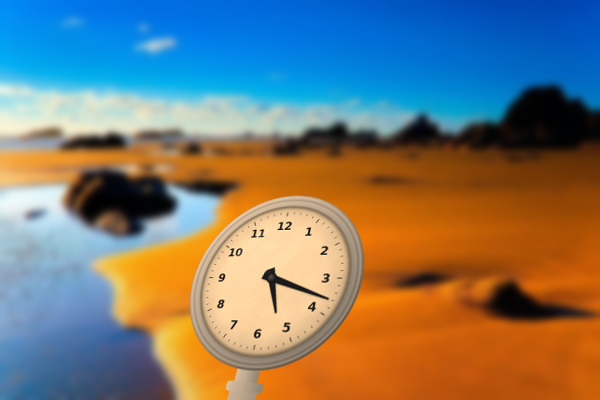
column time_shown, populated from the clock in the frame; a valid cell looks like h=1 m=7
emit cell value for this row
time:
h=5 m=18
